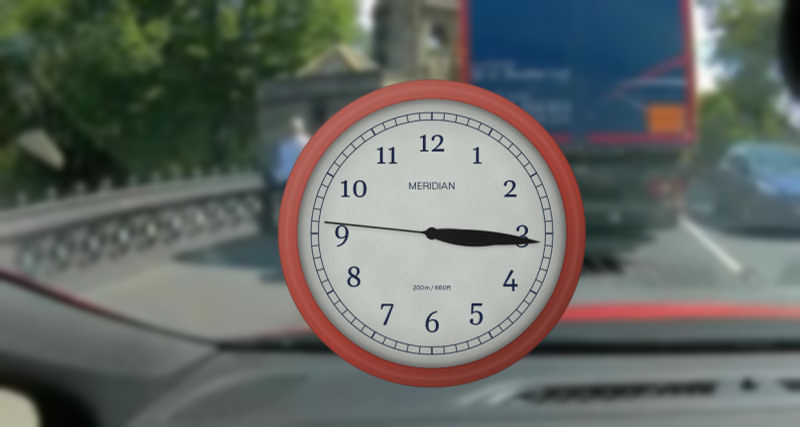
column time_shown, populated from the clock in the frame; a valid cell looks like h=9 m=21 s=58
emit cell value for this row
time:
h=3 m=15 s=46
